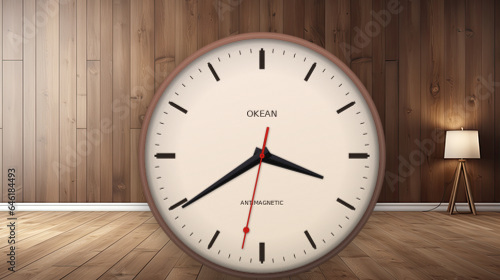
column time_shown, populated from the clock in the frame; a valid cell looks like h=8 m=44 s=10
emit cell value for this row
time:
h=3 m=39 s=32
